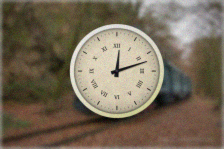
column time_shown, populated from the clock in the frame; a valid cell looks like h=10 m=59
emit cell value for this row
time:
h=12 m=12
